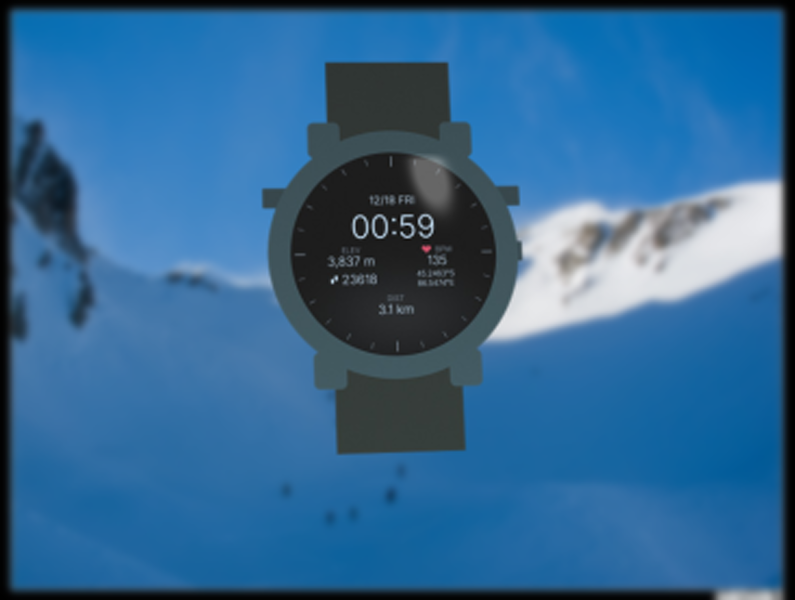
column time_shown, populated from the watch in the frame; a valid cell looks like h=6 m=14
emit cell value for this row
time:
h=0 m=59
